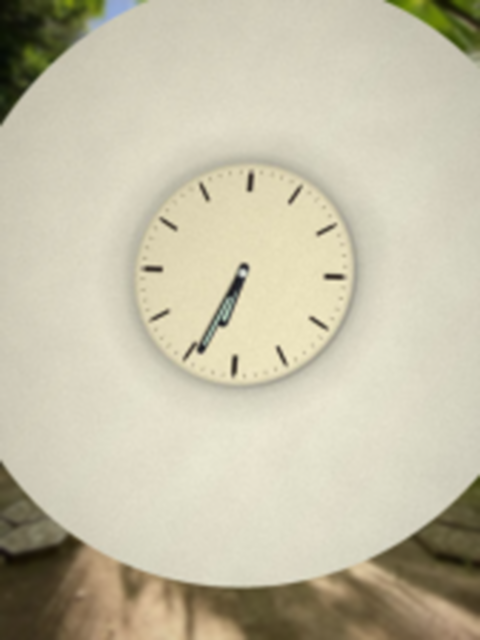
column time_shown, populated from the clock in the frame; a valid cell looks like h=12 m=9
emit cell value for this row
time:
h=6 m=34
